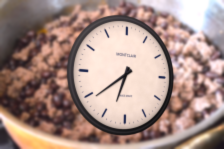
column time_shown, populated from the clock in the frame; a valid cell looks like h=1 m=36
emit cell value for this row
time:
h=6 m=39
